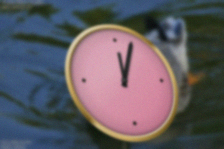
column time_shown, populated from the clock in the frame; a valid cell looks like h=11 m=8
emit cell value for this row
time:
h=12 m=4
